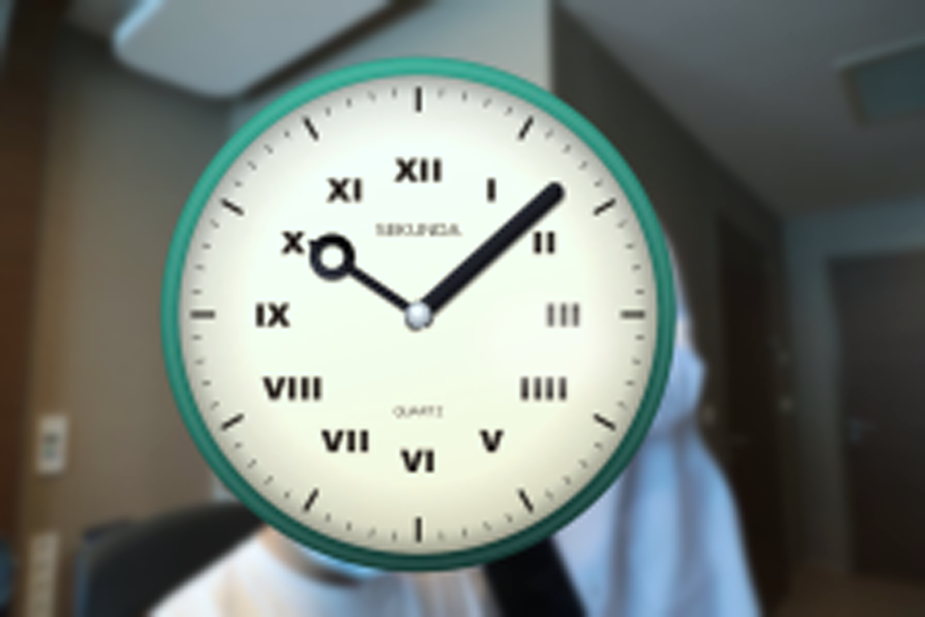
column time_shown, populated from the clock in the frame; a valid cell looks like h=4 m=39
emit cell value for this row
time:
h=10 m=8
